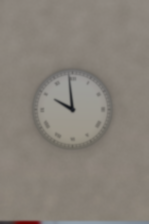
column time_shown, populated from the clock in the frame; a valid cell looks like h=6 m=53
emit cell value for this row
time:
h=9 m=59
